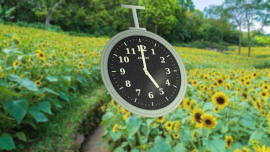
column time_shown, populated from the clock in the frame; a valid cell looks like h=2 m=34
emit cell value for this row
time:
h=5 m=0
